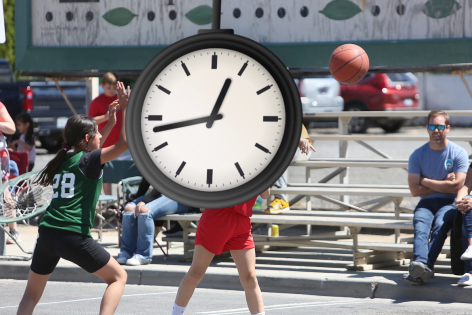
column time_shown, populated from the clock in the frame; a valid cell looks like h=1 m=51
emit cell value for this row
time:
h=12 m=43
